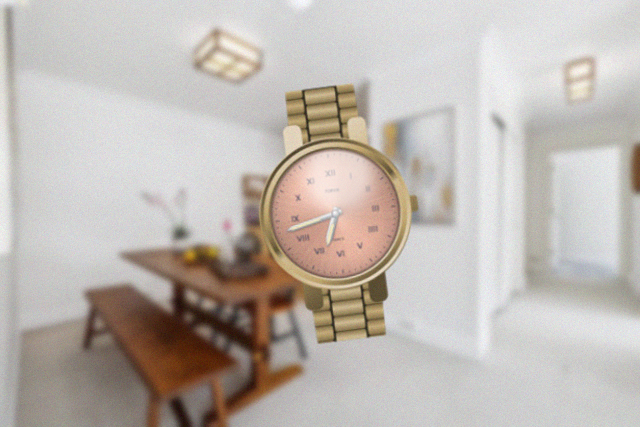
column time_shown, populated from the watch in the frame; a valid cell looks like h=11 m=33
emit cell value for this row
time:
h=6 m=43
